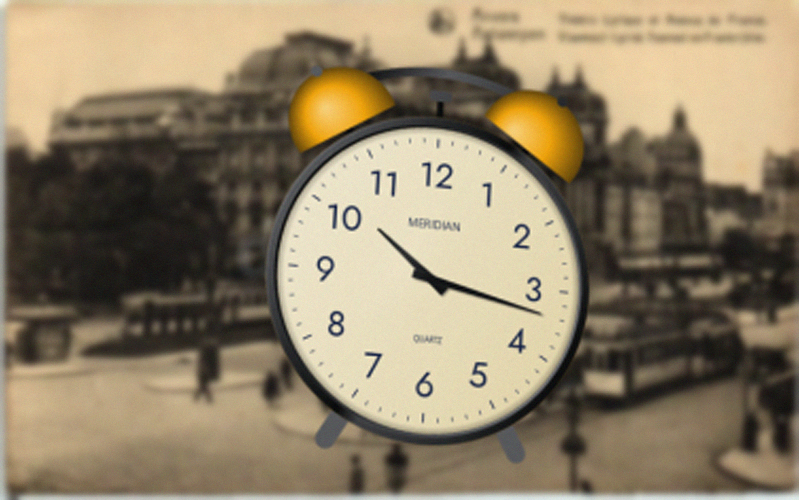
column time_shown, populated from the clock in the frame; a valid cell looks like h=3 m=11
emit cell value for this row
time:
h=10 m=17
